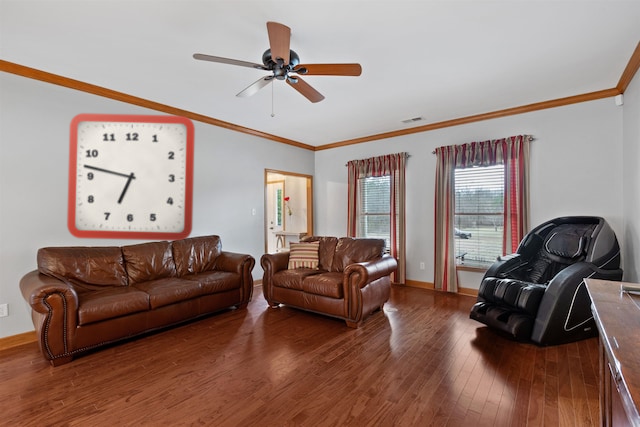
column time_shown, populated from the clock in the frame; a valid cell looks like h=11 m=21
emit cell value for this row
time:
h=6 m=47
